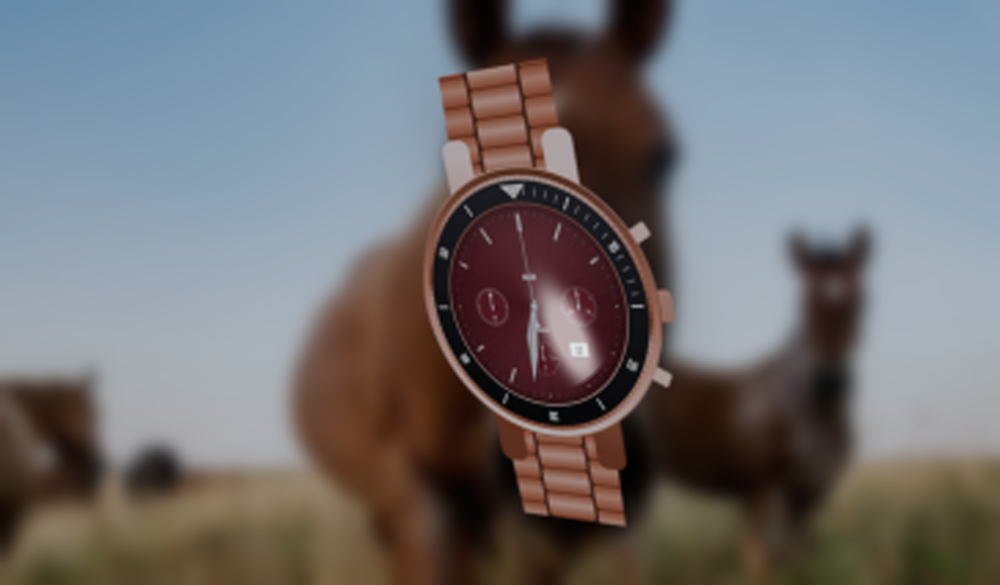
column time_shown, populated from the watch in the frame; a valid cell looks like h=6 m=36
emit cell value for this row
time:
h=6 m=32
